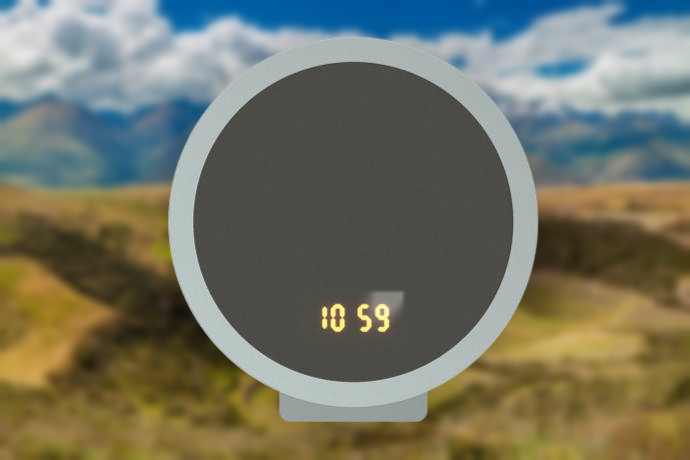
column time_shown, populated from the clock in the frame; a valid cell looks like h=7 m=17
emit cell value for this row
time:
h=10 m=59
